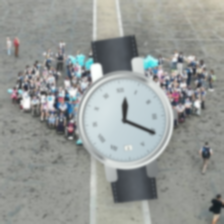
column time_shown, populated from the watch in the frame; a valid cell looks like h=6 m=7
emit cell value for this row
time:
h=12 m=20
